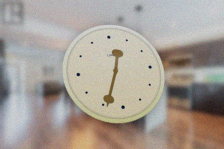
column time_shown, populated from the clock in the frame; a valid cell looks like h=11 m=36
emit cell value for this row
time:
h=12 m=34
